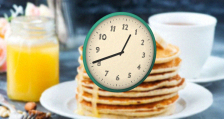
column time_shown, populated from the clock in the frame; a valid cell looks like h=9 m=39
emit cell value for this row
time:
h=12 m=41
